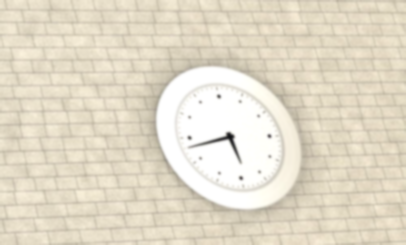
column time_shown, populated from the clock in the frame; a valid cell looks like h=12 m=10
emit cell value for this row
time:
h=5 m=43
